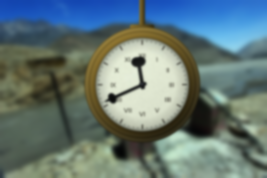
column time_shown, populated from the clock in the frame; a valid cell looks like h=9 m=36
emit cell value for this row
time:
h=11 m=41
